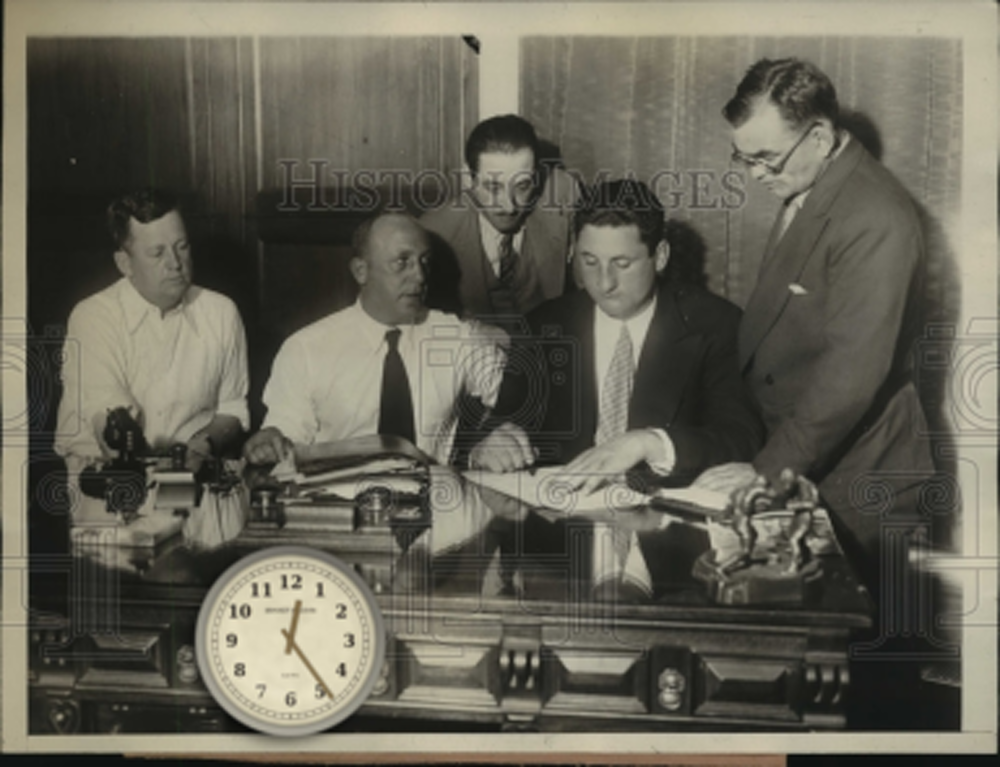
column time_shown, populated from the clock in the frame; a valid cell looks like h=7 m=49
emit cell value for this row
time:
h=12 m=24
